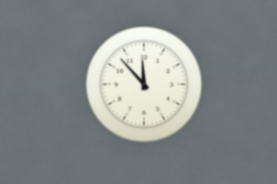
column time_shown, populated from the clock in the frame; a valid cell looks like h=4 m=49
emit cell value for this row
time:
h=11 m=53
